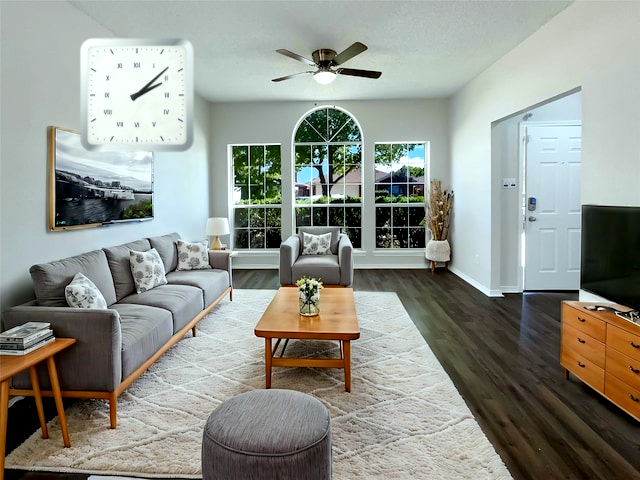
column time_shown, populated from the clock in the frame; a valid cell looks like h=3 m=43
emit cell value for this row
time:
h=2 m=8
